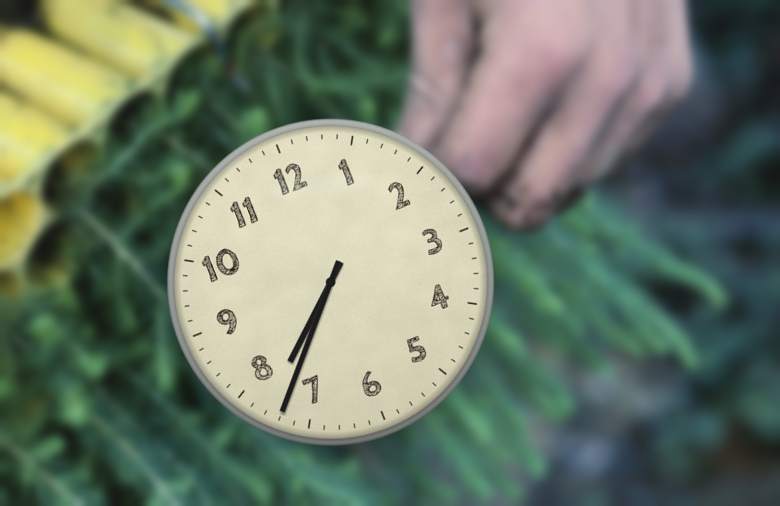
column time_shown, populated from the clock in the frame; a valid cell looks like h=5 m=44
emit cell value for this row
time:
h=7 m=37
